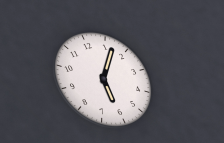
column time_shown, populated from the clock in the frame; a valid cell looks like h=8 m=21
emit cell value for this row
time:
h=6 m=7
